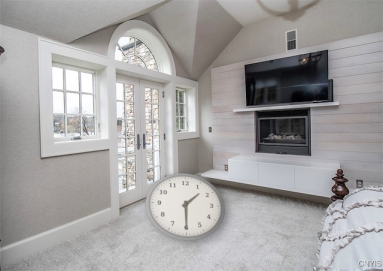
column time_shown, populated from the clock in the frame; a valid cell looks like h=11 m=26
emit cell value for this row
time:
h=1 m=30
